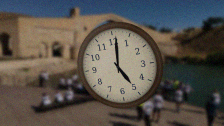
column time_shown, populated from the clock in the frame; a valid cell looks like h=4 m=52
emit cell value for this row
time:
h=5 m=1
